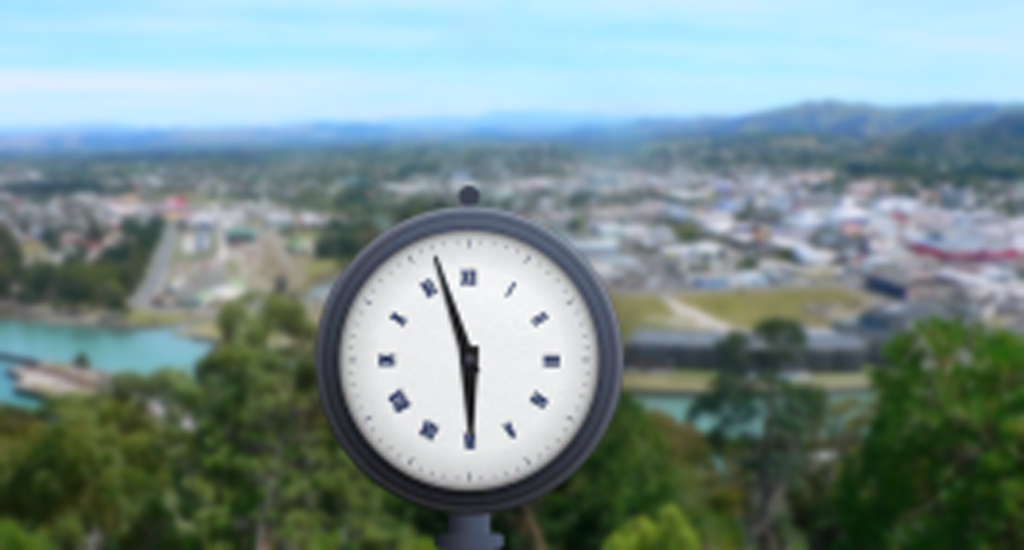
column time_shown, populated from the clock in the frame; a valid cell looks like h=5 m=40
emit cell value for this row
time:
h=5 m=57
